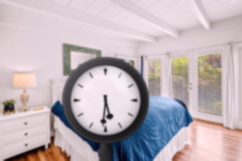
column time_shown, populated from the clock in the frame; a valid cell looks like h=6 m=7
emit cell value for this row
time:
h=5 m=31
